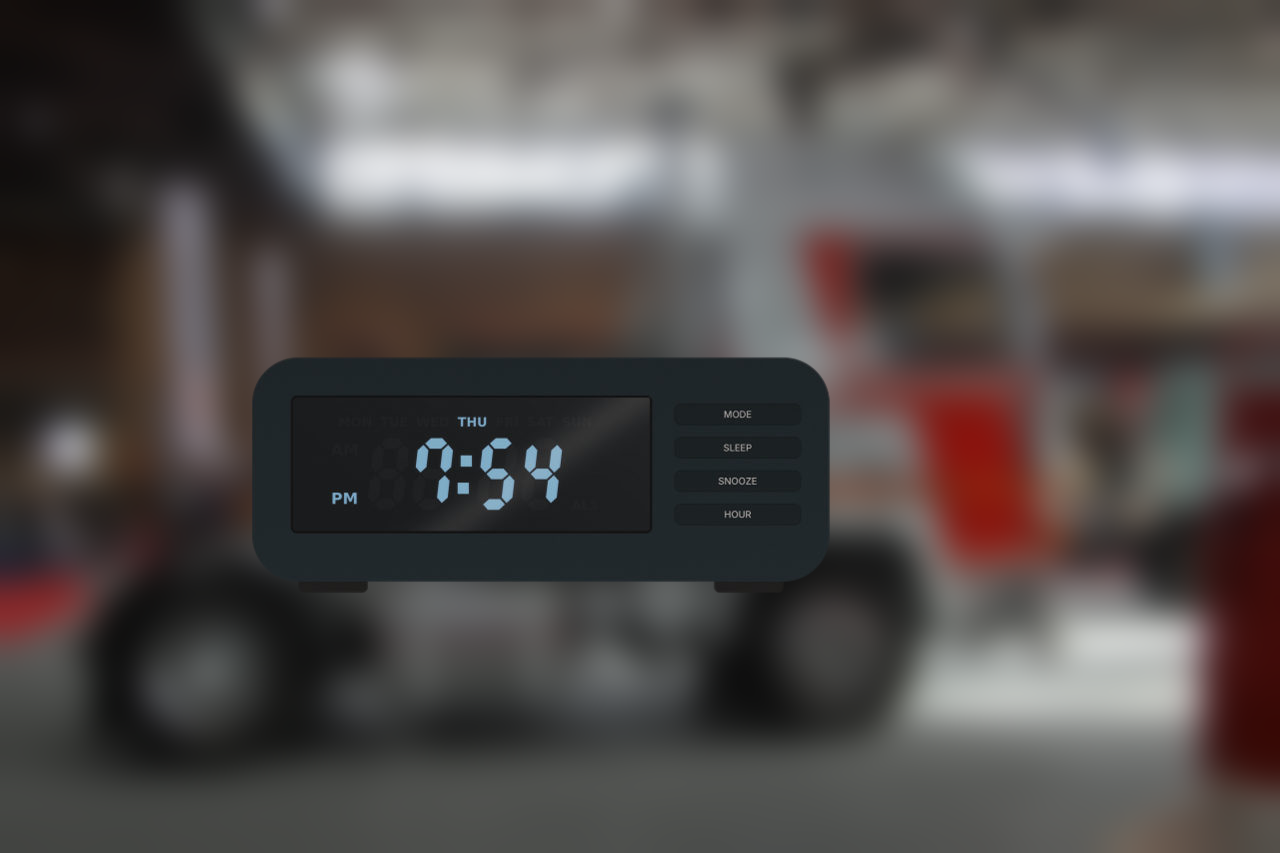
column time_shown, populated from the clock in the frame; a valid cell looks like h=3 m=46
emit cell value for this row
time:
h=7 m=54
